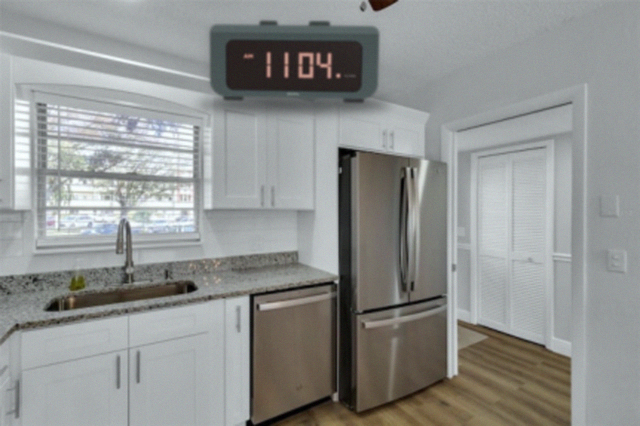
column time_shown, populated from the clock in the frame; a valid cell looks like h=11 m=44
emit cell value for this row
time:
h=11 m=4
